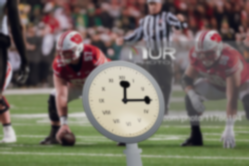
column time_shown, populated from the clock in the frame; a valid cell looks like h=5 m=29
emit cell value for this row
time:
h=12 m=15
